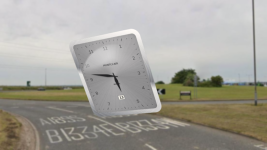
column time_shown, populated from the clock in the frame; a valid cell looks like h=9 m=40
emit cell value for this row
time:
h=5 m=47
